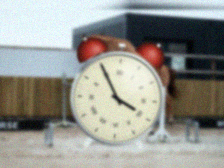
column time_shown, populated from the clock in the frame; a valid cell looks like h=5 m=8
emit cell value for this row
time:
h=3 m=55
